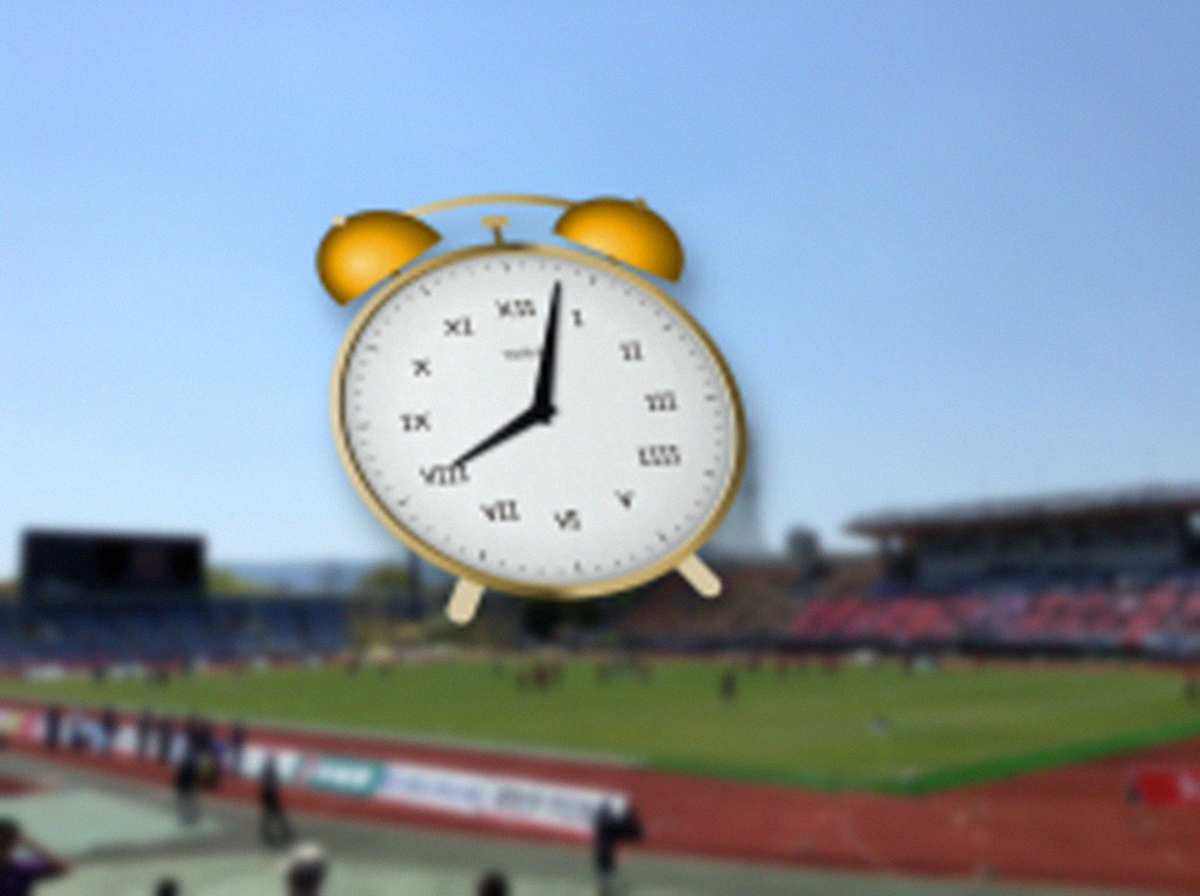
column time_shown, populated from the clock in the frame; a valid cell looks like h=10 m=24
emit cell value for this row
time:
h=8 m=3
